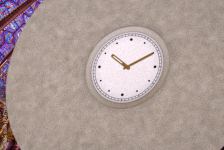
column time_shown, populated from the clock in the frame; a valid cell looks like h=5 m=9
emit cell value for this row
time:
h=10 m=10
